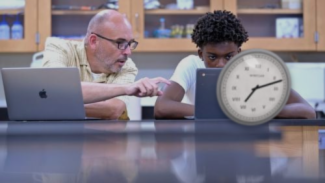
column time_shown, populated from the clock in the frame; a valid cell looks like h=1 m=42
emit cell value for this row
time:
h=7 m=12
